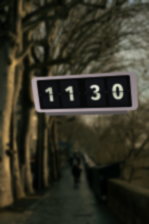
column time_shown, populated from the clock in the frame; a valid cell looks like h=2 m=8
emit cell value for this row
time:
h=11 m=30
